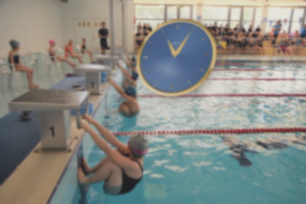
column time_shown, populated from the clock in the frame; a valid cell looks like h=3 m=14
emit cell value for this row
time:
h=11 m=5
